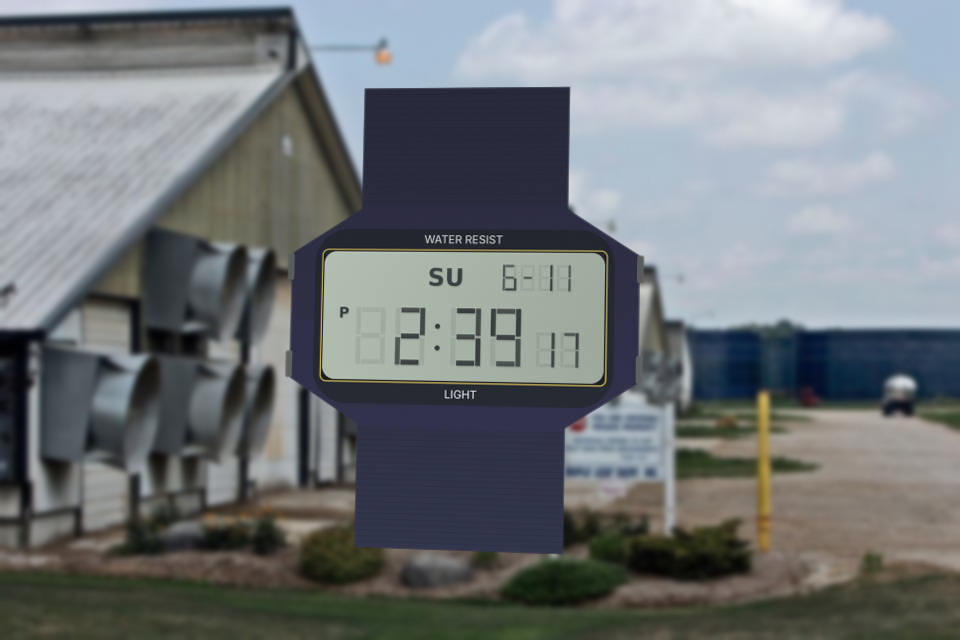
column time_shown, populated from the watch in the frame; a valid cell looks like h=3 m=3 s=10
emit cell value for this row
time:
h=2 m=39 s=17
